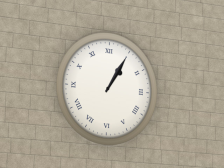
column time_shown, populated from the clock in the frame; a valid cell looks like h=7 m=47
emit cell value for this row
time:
h=1 m=5
